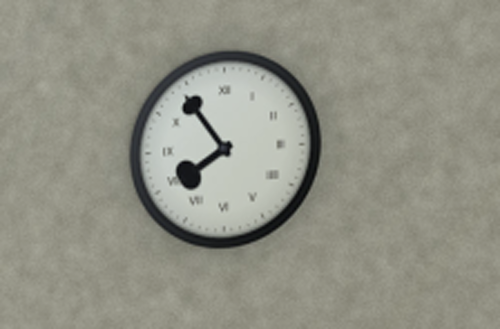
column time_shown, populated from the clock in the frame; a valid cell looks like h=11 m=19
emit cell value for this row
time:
h=7 m=54
